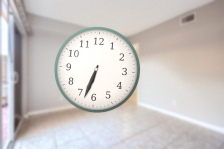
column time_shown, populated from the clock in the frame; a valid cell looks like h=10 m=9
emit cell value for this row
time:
h=6 m=33
